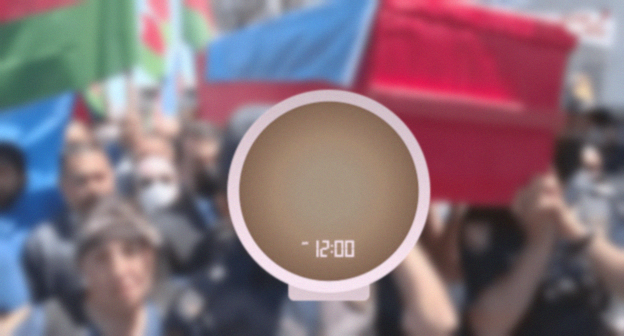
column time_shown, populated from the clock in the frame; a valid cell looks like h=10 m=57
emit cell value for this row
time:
h=12 m=0
